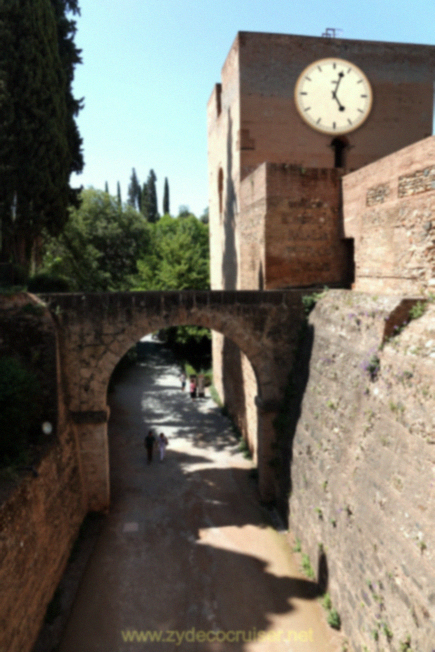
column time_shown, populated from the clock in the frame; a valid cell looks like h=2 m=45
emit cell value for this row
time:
h=5 m=3
